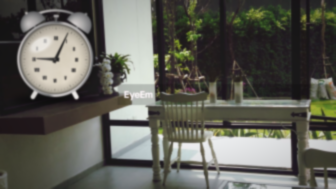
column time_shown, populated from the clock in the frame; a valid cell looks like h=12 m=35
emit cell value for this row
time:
h=9 m=4
